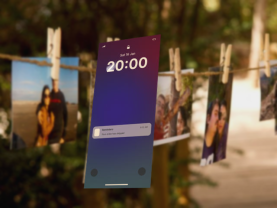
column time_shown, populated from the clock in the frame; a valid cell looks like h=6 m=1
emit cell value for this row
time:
h=20 m=0
